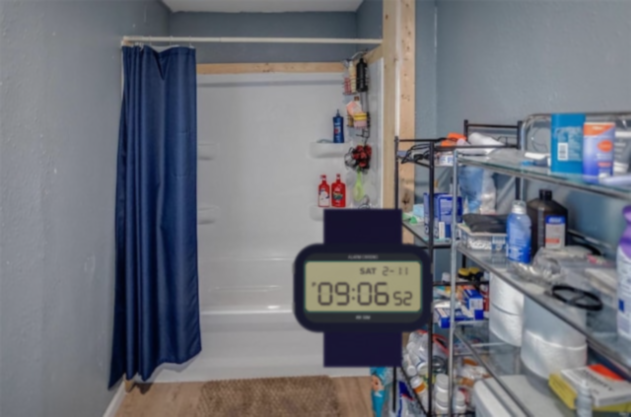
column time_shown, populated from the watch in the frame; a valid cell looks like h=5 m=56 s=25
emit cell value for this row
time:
h=9 m=6 s=52
